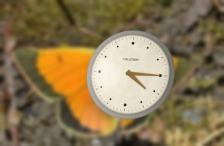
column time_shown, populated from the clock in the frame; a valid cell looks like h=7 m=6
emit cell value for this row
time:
h=4 m=15
